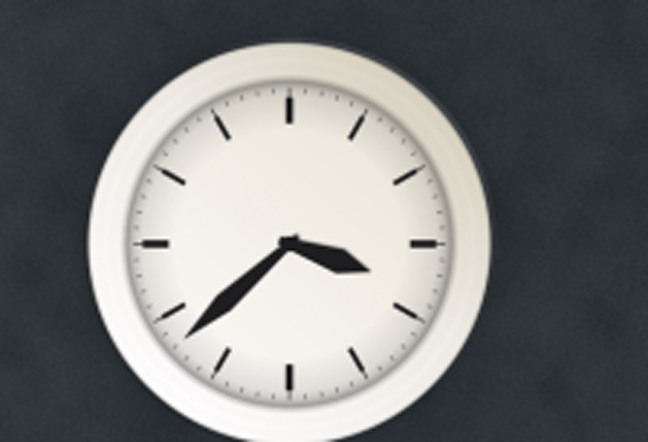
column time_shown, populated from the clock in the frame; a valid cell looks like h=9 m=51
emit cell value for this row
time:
h=3 m=38
